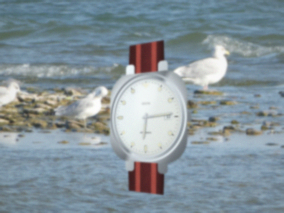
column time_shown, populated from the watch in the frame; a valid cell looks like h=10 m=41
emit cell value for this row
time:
h=6 m=14
